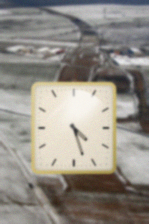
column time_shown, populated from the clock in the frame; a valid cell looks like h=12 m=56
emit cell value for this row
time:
h=4 m=27
